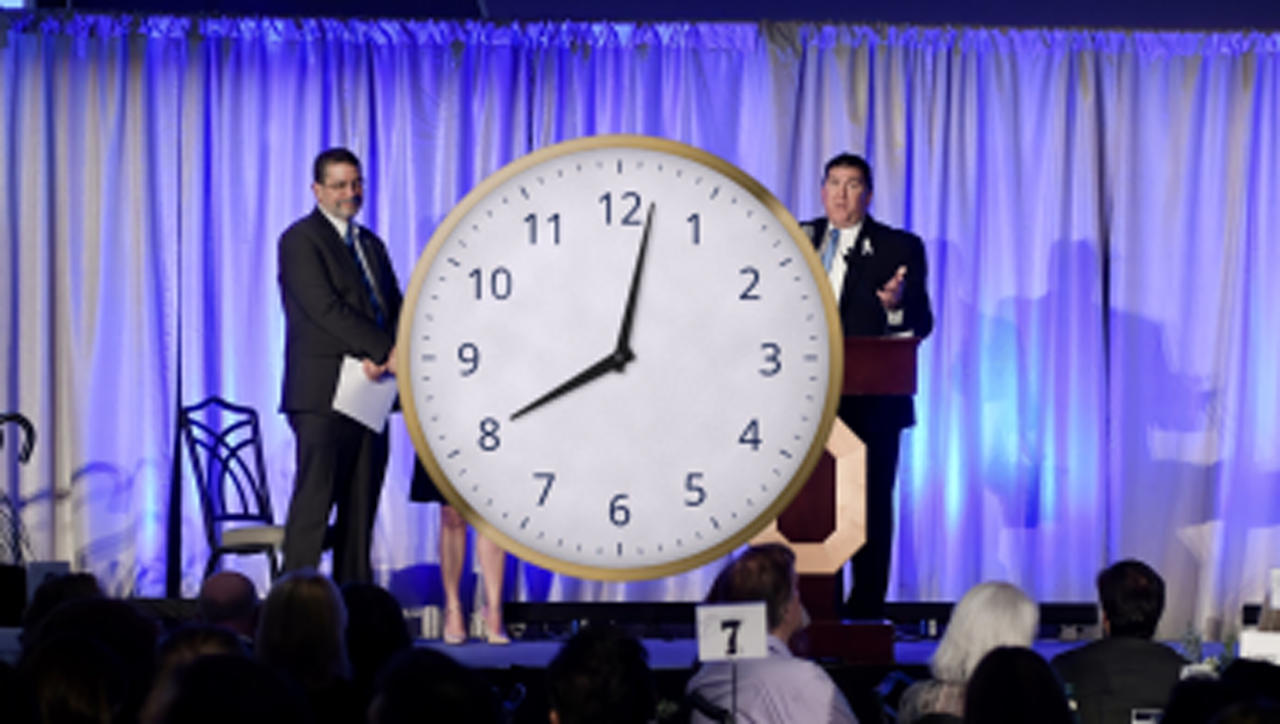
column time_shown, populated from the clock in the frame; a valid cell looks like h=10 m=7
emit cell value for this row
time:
h=8 m=2
